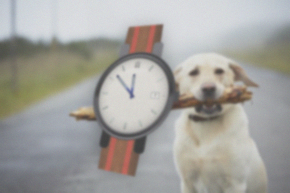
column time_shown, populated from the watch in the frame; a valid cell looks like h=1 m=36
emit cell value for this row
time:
h=11 m=52
